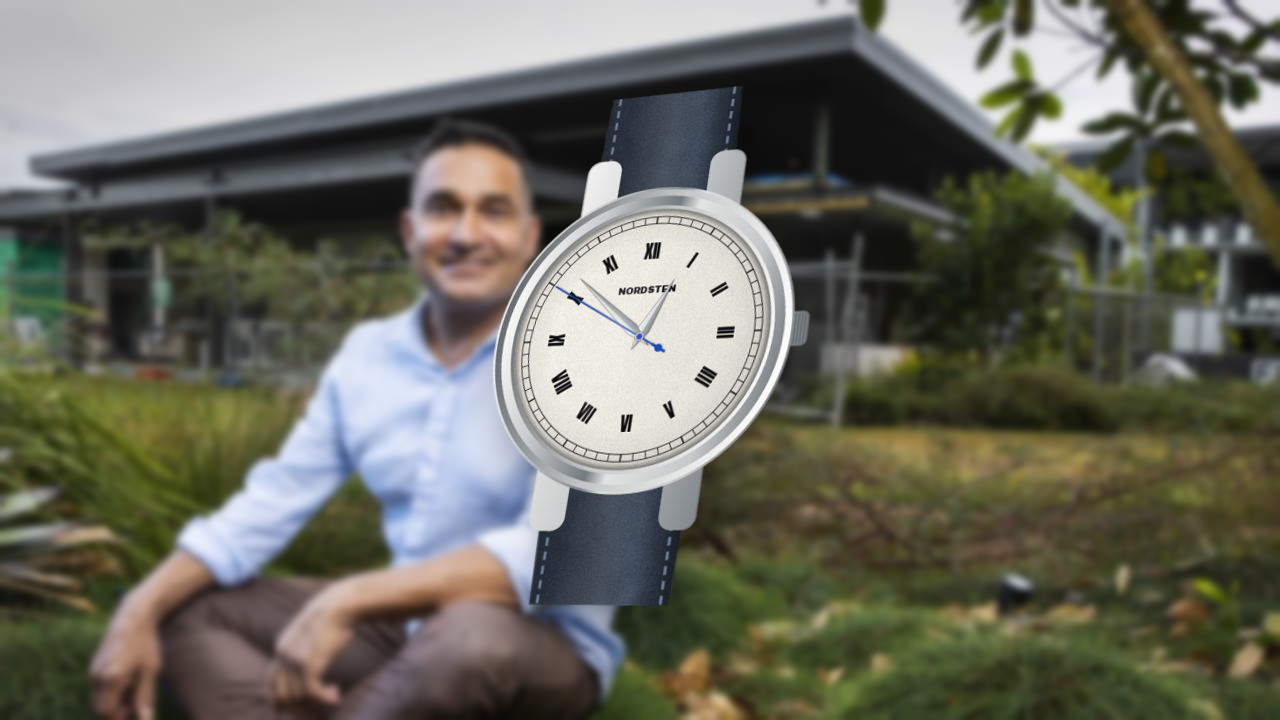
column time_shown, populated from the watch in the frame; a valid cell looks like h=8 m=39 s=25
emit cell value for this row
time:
h=12 m=51 s=50
